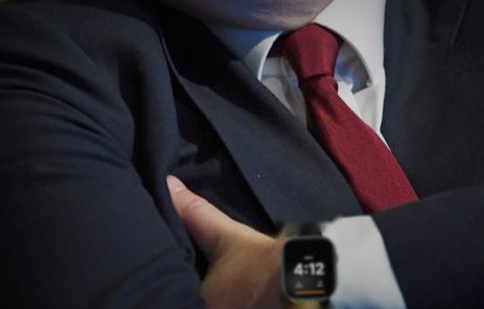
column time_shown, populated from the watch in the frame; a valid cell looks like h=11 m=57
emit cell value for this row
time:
h=4 m=12
